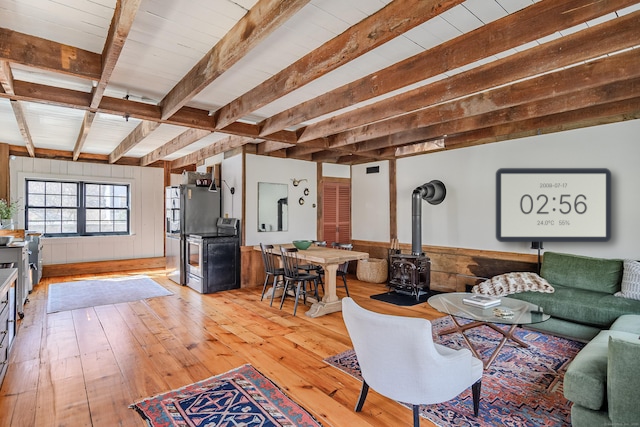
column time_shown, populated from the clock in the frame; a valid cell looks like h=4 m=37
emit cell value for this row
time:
h=2 m=56
